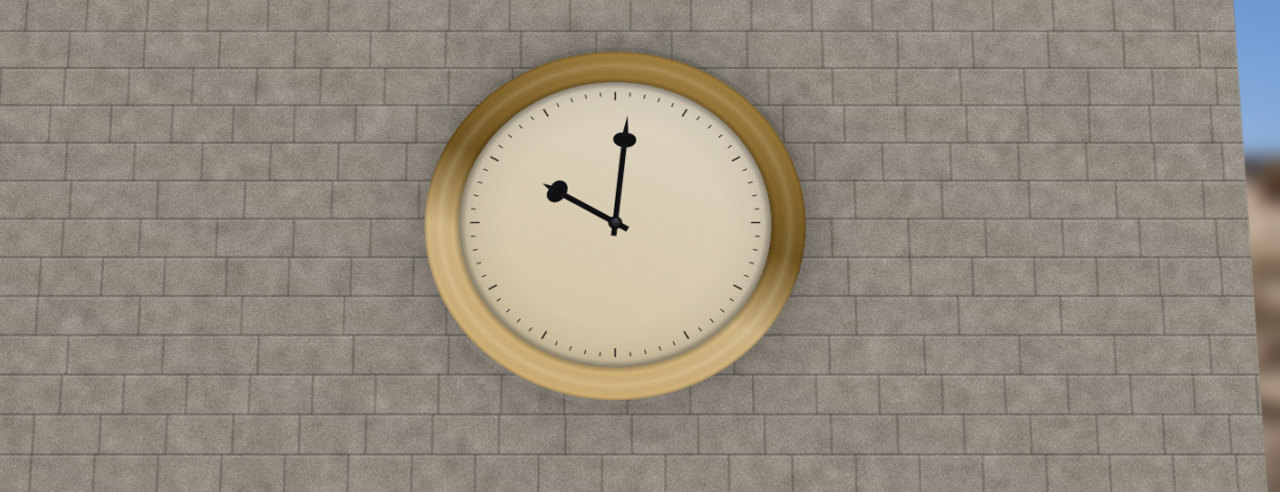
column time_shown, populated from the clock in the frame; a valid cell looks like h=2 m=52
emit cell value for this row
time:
h=10 m=1
